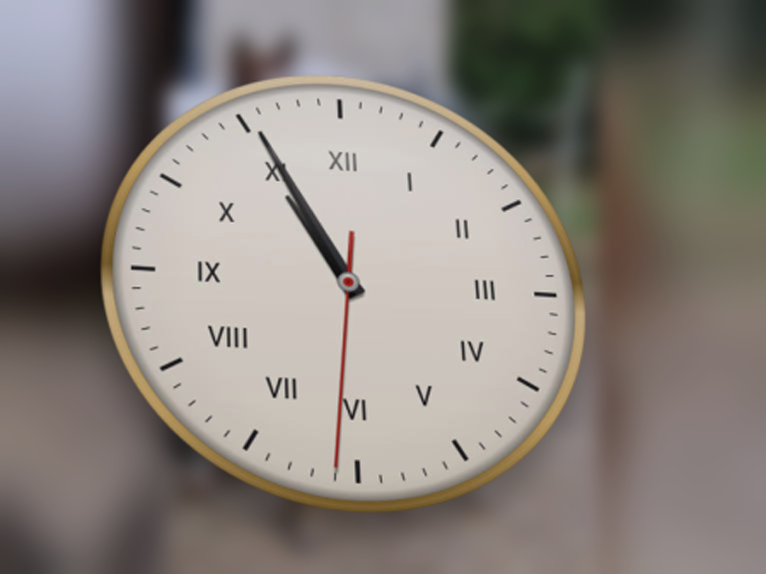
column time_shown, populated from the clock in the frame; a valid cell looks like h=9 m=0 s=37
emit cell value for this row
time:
h=10 m=55 s=31
